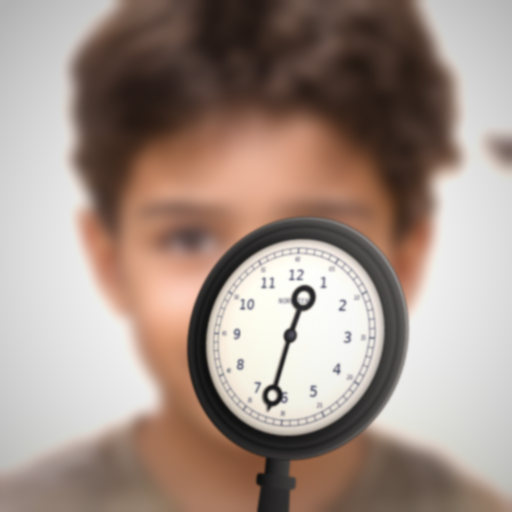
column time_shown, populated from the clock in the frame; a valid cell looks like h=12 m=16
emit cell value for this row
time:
h=12 m=32
